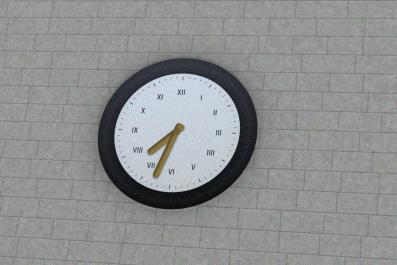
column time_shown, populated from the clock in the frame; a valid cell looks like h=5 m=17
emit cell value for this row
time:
h=7 m=33
